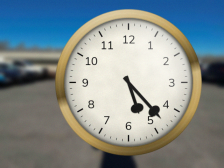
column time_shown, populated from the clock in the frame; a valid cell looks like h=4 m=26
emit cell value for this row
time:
h=5 m=23
